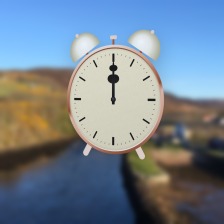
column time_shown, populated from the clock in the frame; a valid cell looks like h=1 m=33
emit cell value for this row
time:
h=12 m=0
